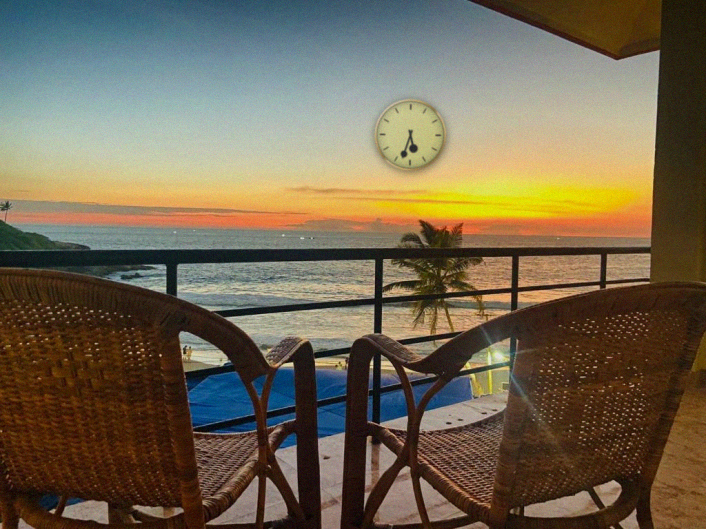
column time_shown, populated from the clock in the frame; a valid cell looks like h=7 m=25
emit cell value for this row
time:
h=5 m=33
